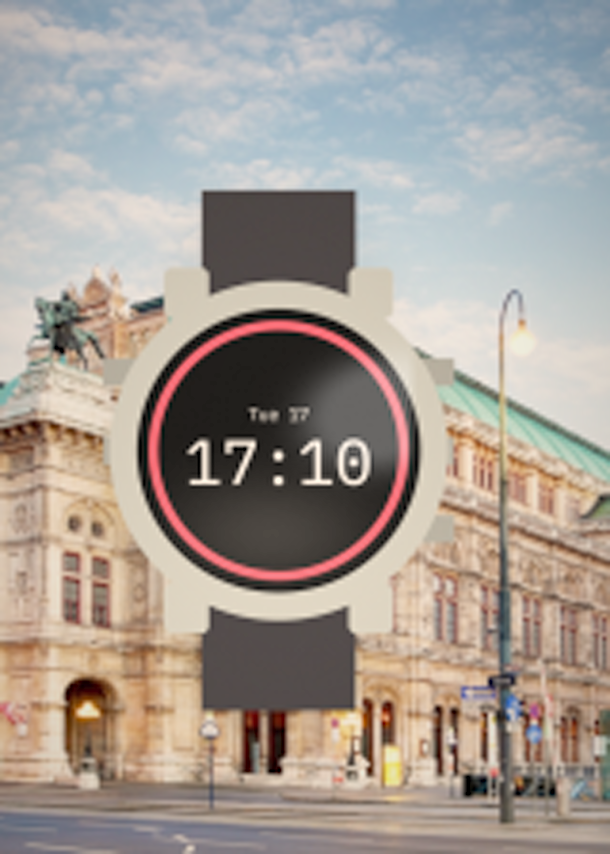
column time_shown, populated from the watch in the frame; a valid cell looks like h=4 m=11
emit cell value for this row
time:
h=17 m=10
